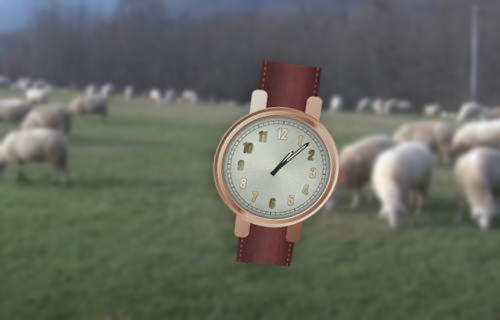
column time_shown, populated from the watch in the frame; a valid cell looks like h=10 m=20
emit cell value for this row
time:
h=1 m=7
